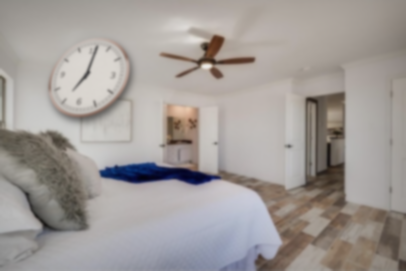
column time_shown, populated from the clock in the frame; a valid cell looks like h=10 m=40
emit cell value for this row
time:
h=7 m=1
